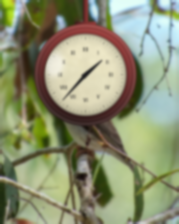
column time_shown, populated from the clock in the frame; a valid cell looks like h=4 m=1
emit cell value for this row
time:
h=1 m=37
